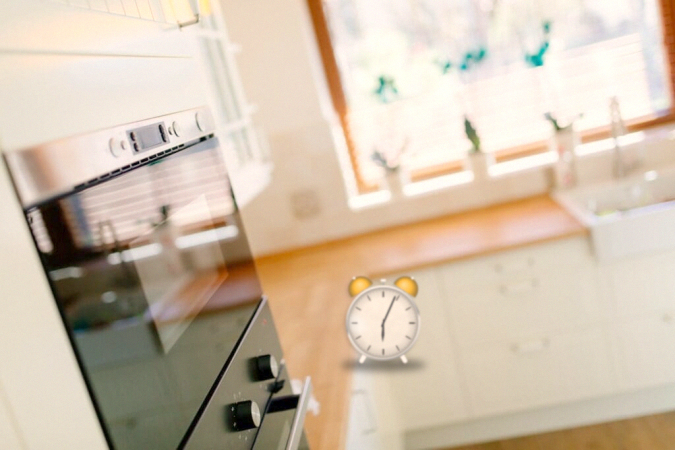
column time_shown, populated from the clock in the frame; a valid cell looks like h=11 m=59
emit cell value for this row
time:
h=6 m=4
